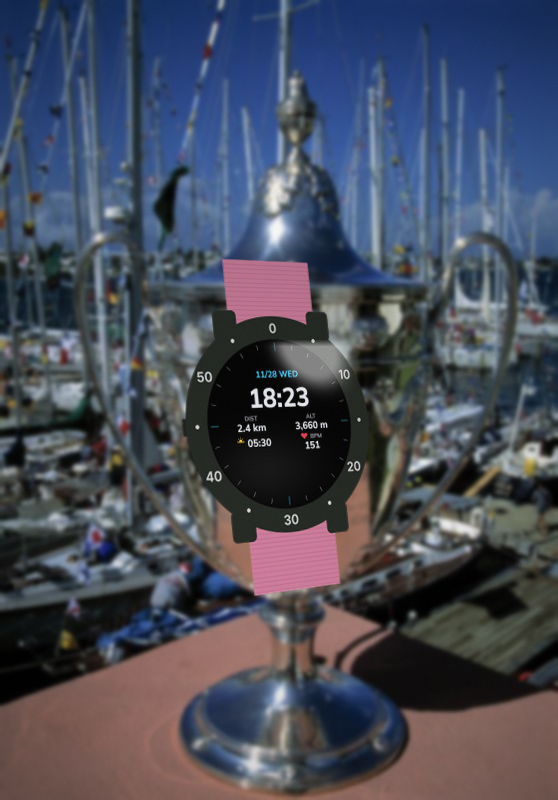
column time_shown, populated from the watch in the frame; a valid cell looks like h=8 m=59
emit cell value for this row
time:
h=18 m=23
